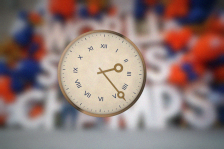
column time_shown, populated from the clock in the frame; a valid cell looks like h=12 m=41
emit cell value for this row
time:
h=2 m=23
